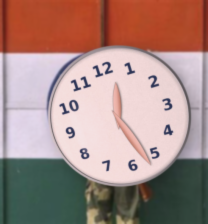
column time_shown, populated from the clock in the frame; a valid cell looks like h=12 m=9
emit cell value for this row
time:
h=12 m=27
